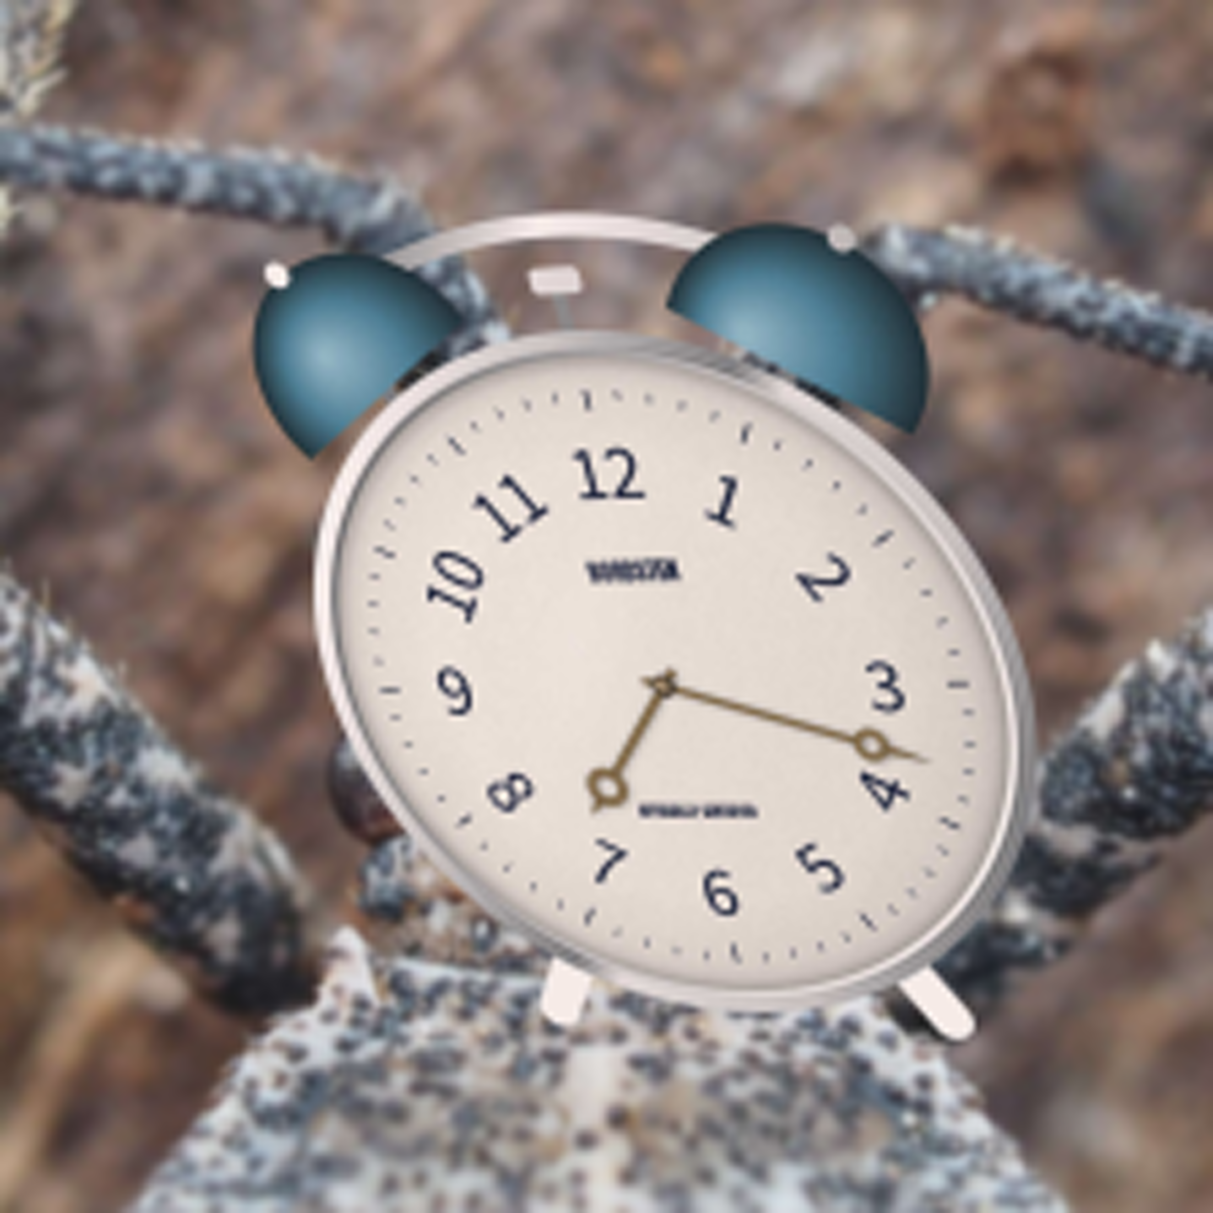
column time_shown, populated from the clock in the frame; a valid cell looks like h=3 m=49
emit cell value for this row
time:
h=7 m=18
